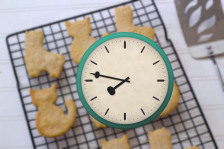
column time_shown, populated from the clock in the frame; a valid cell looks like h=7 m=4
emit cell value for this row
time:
h=7 m=47
